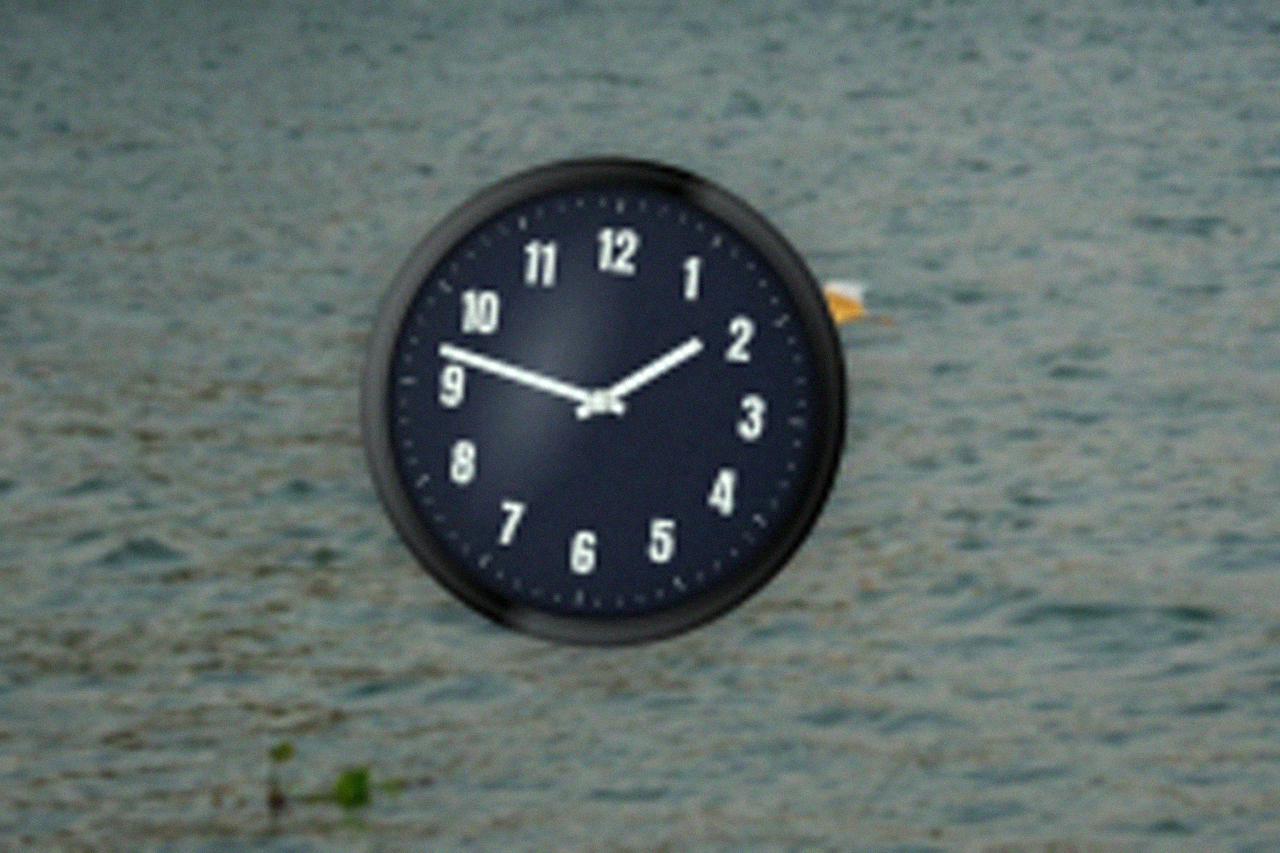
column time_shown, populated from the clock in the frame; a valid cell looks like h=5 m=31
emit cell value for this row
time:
h=1 m=47
